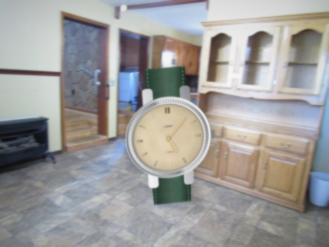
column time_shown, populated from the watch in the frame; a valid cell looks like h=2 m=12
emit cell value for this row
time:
h=5 m=7
